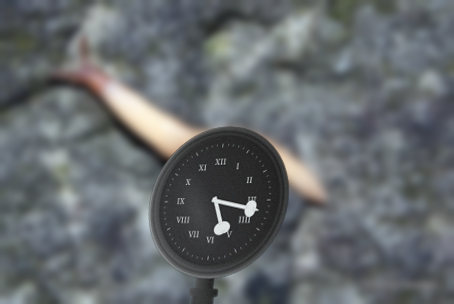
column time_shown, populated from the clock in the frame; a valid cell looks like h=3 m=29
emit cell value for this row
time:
h=5 m=17
